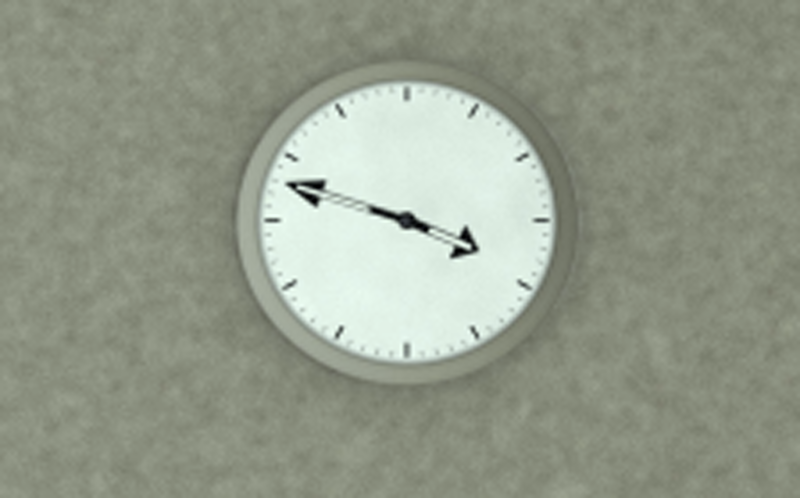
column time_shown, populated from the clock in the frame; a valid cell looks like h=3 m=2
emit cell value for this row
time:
h=3 m=48
